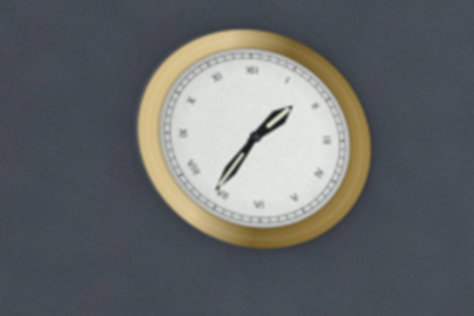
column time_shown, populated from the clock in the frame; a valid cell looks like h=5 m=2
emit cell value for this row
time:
h=1 m=36
